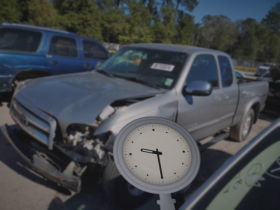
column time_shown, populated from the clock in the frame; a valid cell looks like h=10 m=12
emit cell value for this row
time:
h=9 m=30
